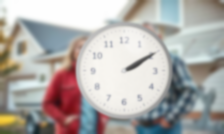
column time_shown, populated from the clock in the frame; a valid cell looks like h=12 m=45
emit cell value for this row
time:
h=2 m=10
